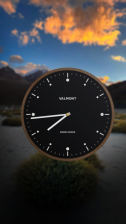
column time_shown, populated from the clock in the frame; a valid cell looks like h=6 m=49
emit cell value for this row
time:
h=7 m=44
